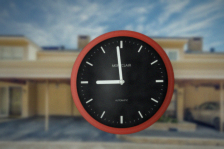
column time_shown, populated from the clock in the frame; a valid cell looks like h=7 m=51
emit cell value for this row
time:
h=8 m=59
